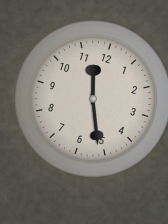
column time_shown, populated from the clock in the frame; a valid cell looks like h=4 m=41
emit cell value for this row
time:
h=11 m=26
